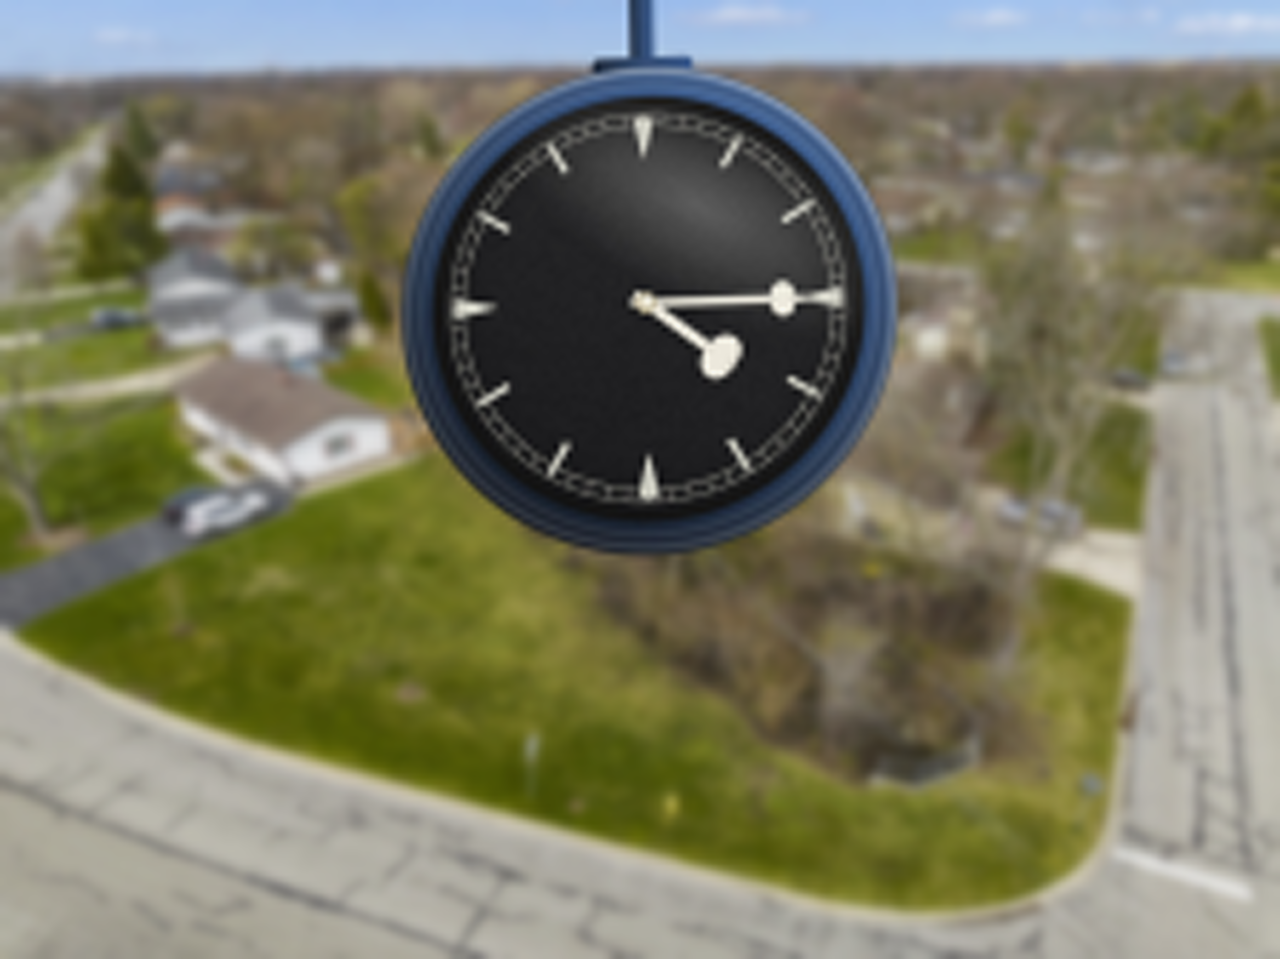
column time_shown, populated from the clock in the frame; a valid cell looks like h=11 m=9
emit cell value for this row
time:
h=4 m=15
